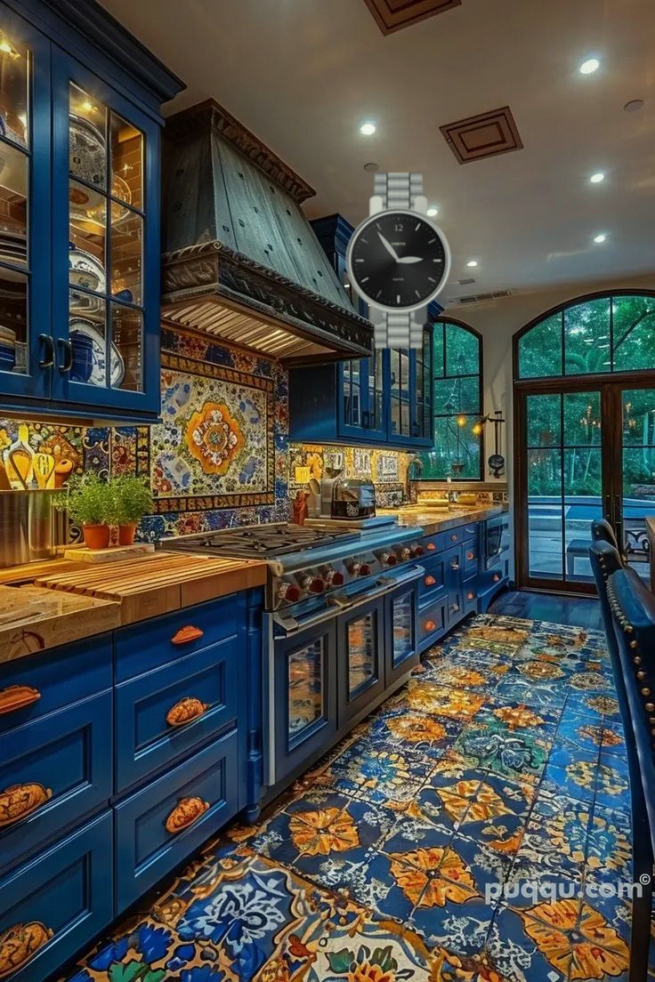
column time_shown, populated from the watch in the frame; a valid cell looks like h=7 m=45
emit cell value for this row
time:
h=2 m=54
